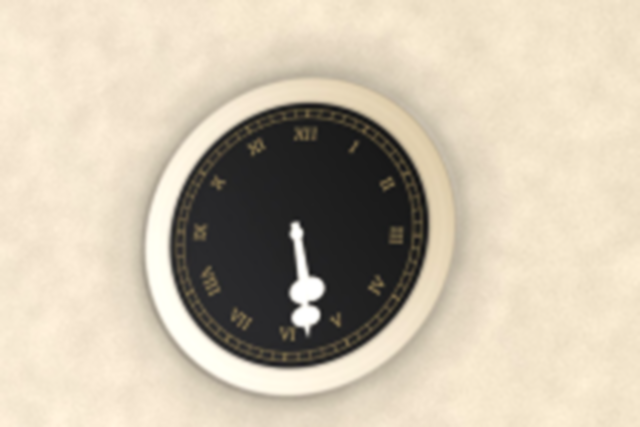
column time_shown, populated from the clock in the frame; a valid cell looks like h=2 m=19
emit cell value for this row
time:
h=5 m=28
